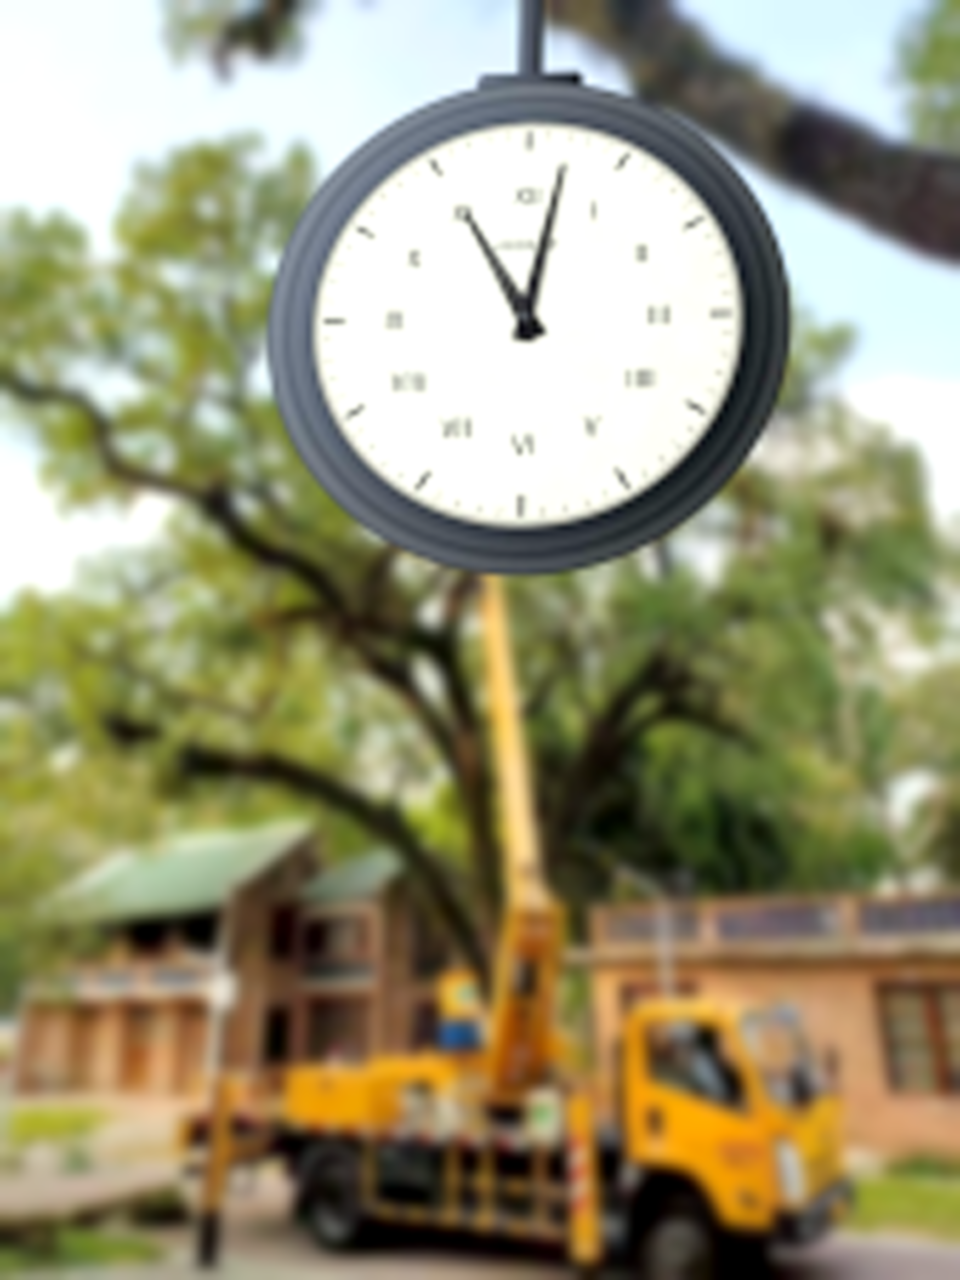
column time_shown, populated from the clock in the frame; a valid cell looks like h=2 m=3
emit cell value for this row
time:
h=11 m=2
